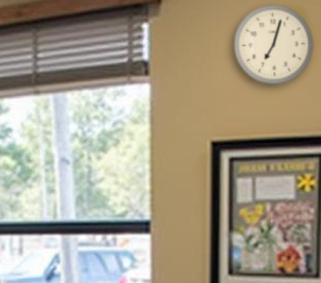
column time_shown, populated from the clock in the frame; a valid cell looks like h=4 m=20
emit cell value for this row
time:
h=7 m=3
